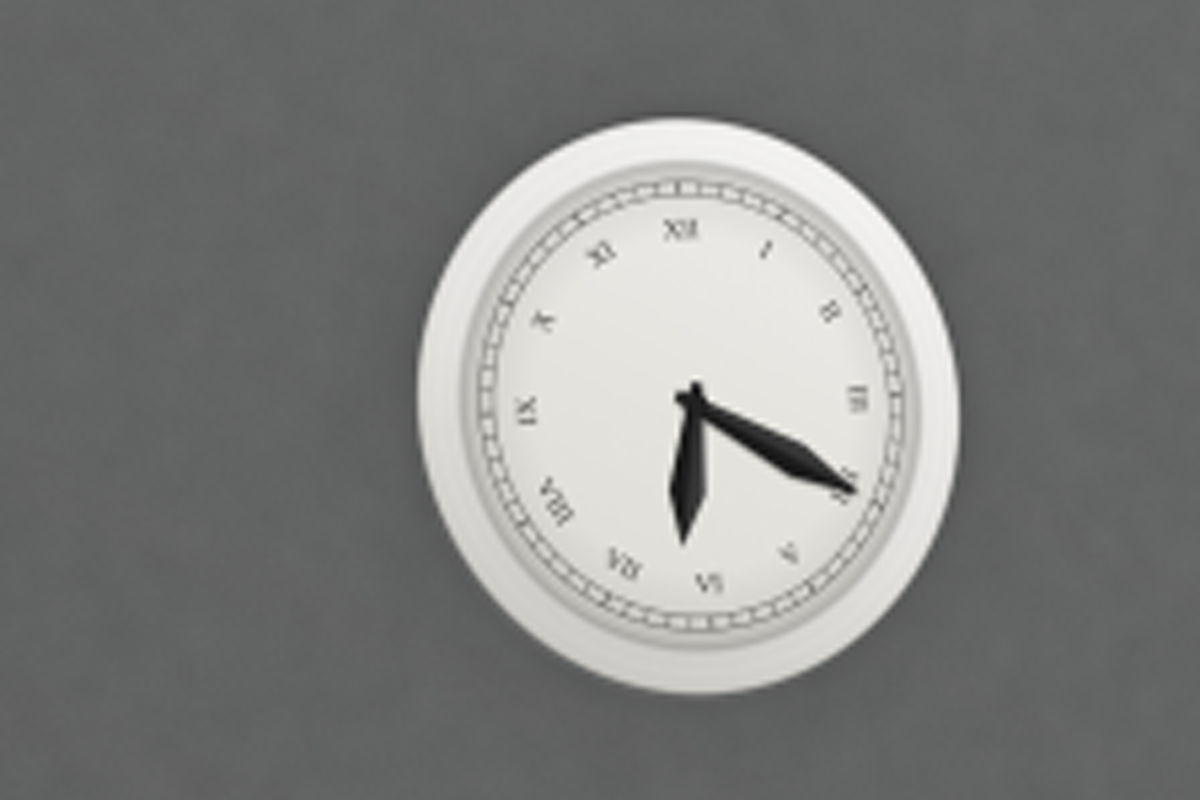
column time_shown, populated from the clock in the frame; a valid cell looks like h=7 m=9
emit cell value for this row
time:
h=6 m=20
